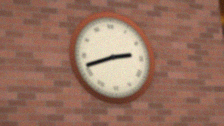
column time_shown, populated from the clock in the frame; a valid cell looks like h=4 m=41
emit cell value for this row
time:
h=2 m=42
